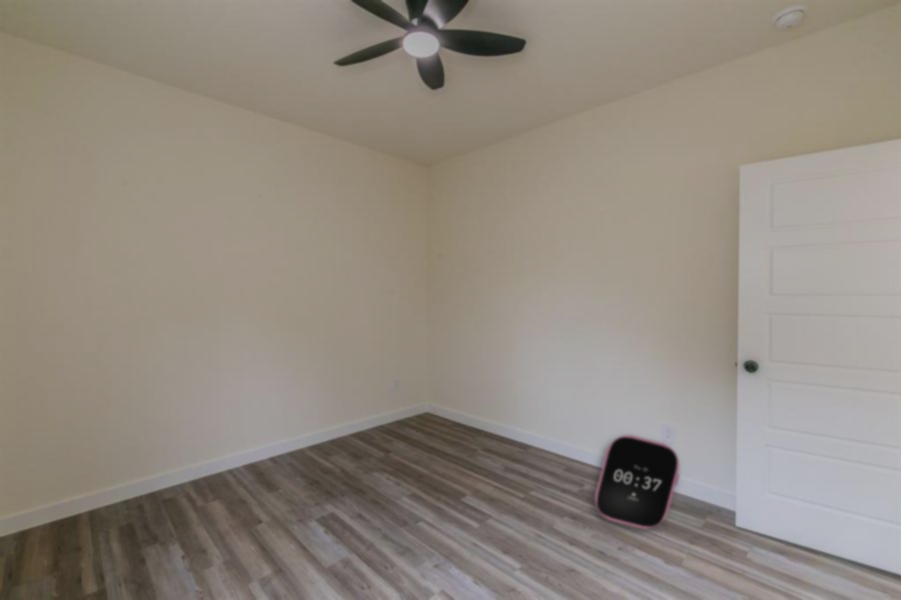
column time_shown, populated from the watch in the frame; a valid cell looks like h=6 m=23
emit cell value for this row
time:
h=0 m=37
